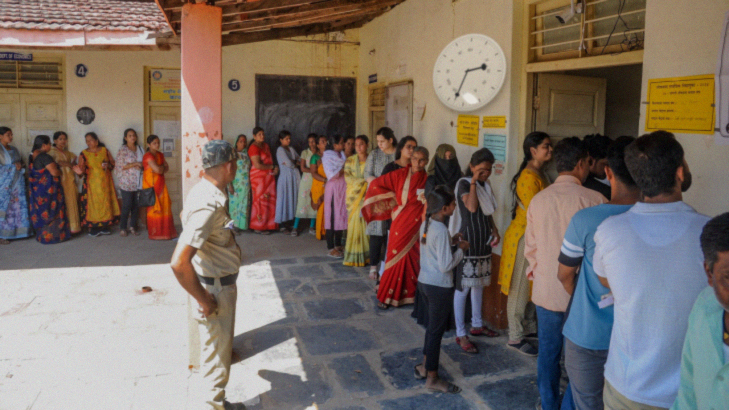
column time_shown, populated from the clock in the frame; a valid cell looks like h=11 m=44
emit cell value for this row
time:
h=2 m=33
